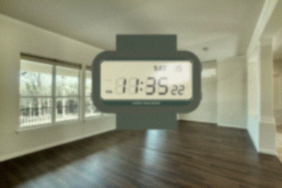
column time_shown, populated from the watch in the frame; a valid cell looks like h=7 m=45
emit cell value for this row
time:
h=11 m=35
